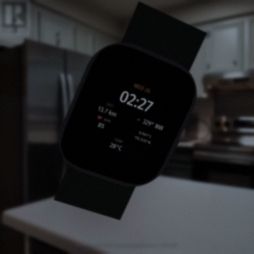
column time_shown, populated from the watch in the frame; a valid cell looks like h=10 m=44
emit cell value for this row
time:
h=2 m=27
